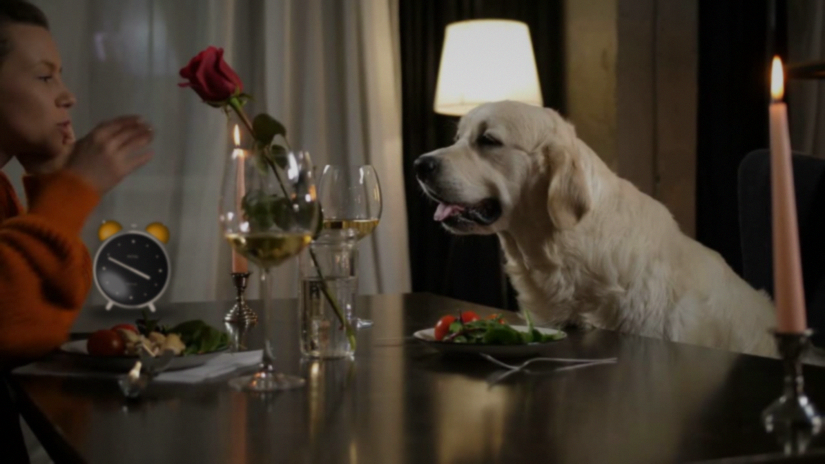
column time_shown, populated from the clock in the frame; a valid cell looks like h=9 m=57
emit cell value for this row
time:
h=3 m=49
